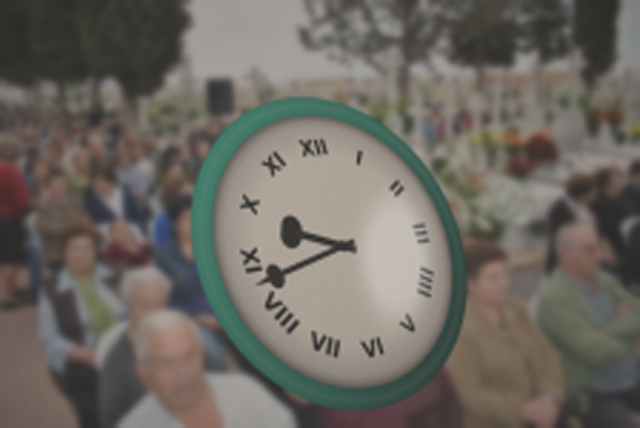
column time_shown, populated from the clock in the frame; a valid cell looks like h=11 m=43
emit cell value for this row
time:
h=9 m=43
